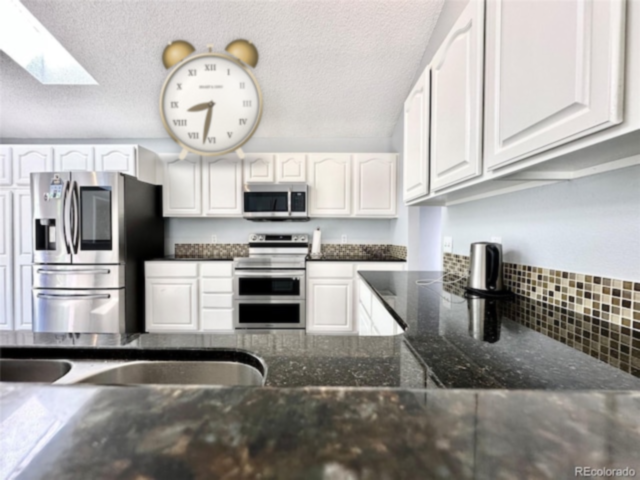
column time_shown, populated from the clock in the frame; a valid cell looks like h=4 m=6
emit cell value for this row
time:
h=8 m=32
